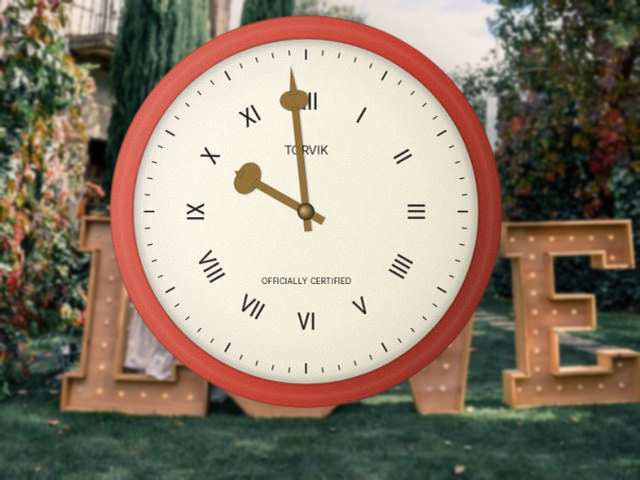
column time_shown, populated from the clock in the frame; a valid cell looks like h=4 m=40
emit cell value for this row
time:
h=9 m=59
